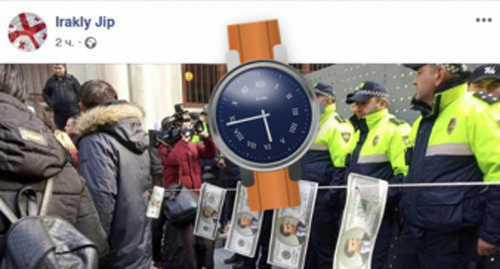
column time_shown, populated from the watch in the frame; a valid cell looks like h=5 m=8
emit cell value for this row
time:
h=5 m=44
